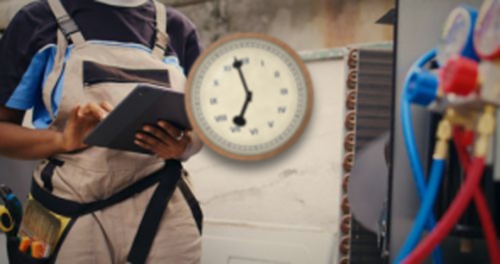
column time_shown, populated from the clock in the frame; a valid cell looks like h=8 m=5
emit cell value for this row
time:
h=6 m=58
